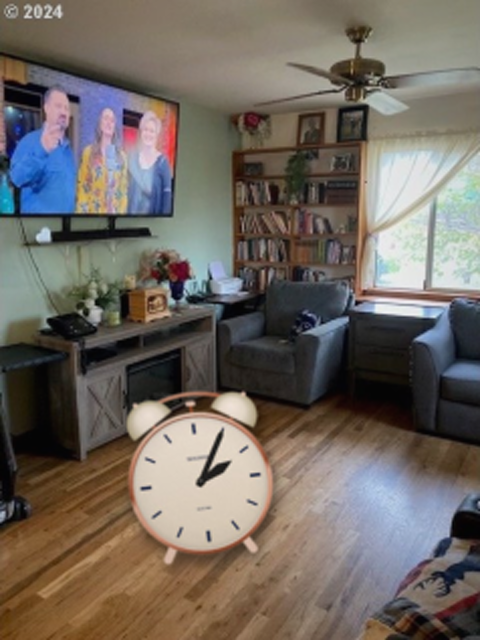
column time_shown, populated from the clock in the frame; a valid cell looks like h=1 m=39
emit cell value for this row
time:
h=2 m=5
